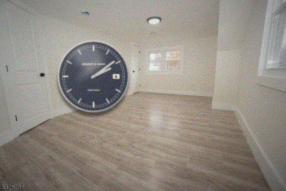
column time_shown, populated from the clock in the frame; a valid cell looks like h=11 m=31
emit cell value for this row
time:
h=2 m=9
